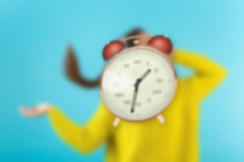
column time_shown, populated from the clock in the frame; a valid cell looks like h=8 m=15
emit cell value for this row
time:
h=1 m=32
